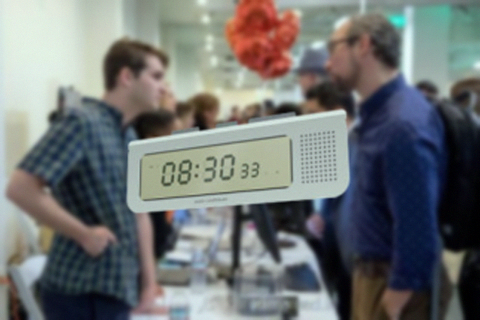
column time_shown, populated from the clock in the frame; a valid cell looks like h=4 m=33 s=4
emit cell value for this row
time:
h=8 m=30 s=33
